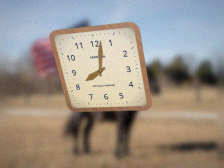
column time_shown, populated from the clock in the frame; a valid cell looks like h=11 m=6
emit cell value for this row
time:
h=8 m=2
